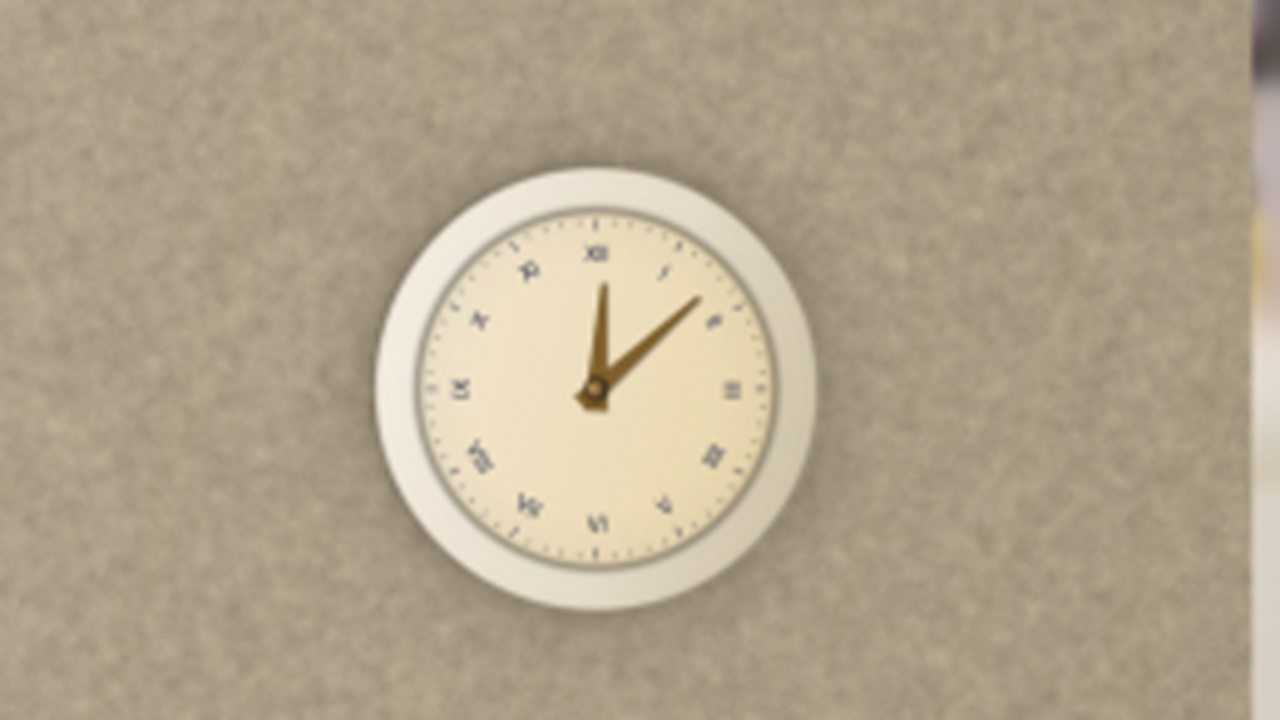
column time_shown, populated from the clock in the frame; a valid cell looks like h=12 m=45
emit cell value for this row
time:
h=12 m=8
